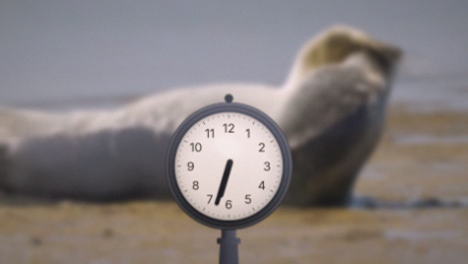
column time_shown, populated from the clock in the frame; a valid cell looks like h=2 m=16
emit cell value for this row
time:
h=6 m=33
